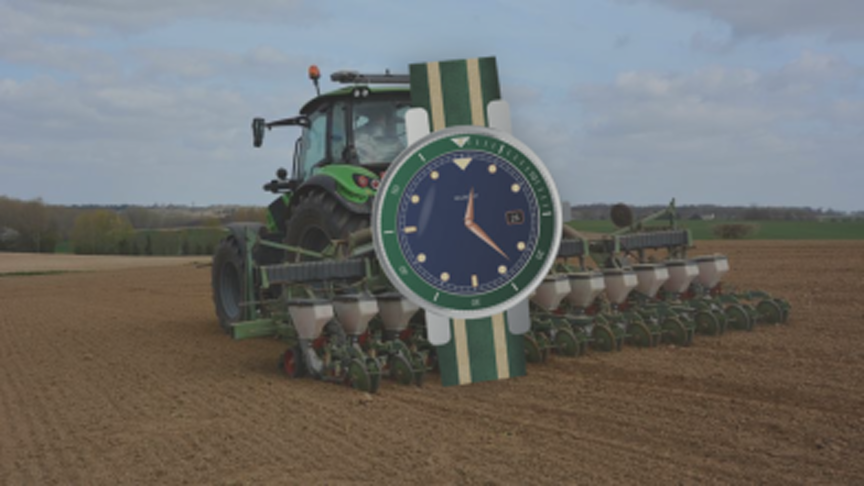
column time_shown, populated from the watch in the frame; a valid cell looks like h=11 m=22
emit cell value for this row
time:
h=12 m=23
